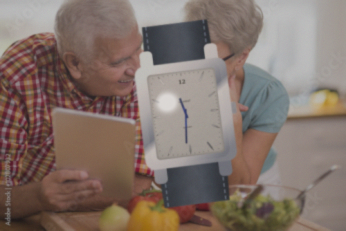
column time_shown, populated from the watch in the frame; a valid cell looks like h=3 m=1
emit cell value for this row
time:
h=11 m=31
